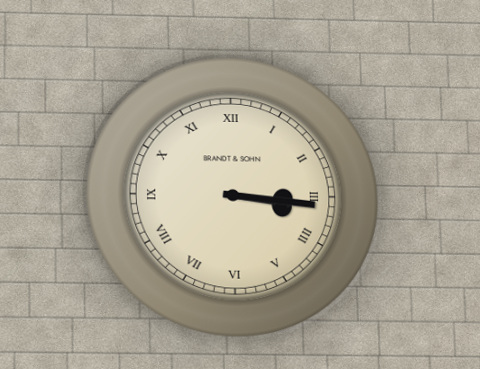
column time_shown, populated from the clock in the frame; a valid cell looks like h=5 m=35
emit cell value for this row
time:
h=3 m=16
